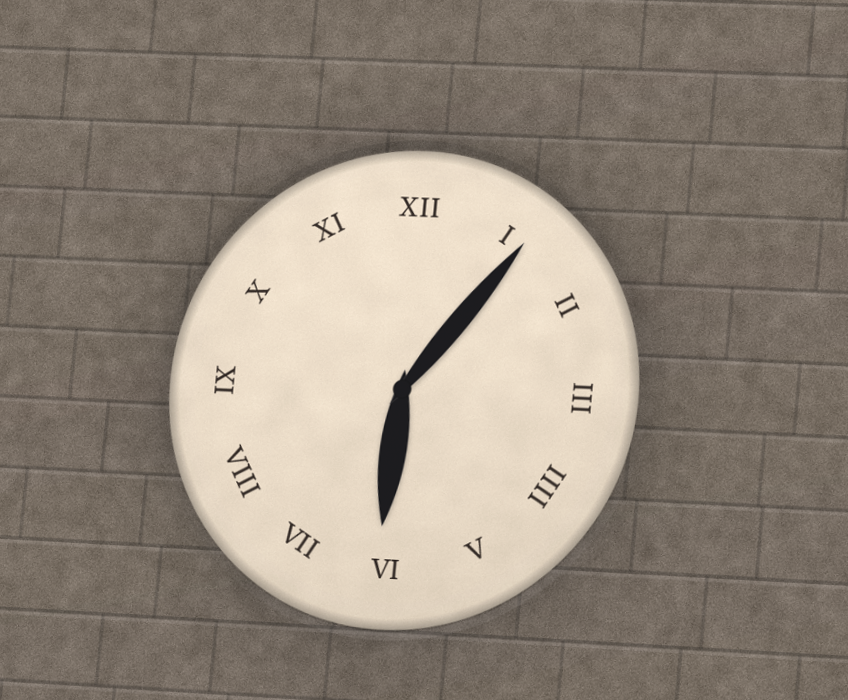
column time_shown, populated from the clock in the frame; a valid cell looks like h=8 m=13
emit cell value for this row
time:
h=6 m=6
